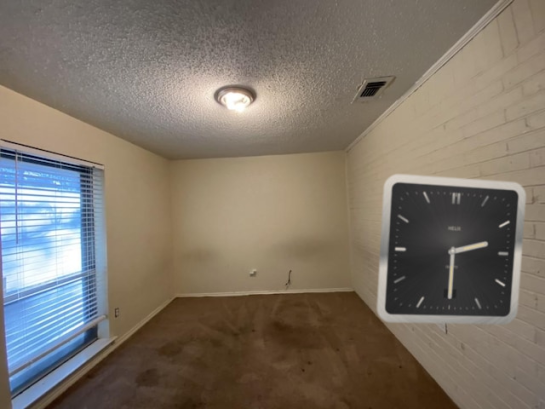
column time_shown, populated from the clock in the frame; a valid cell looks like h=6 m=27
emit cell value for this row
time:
h=2 m=30
